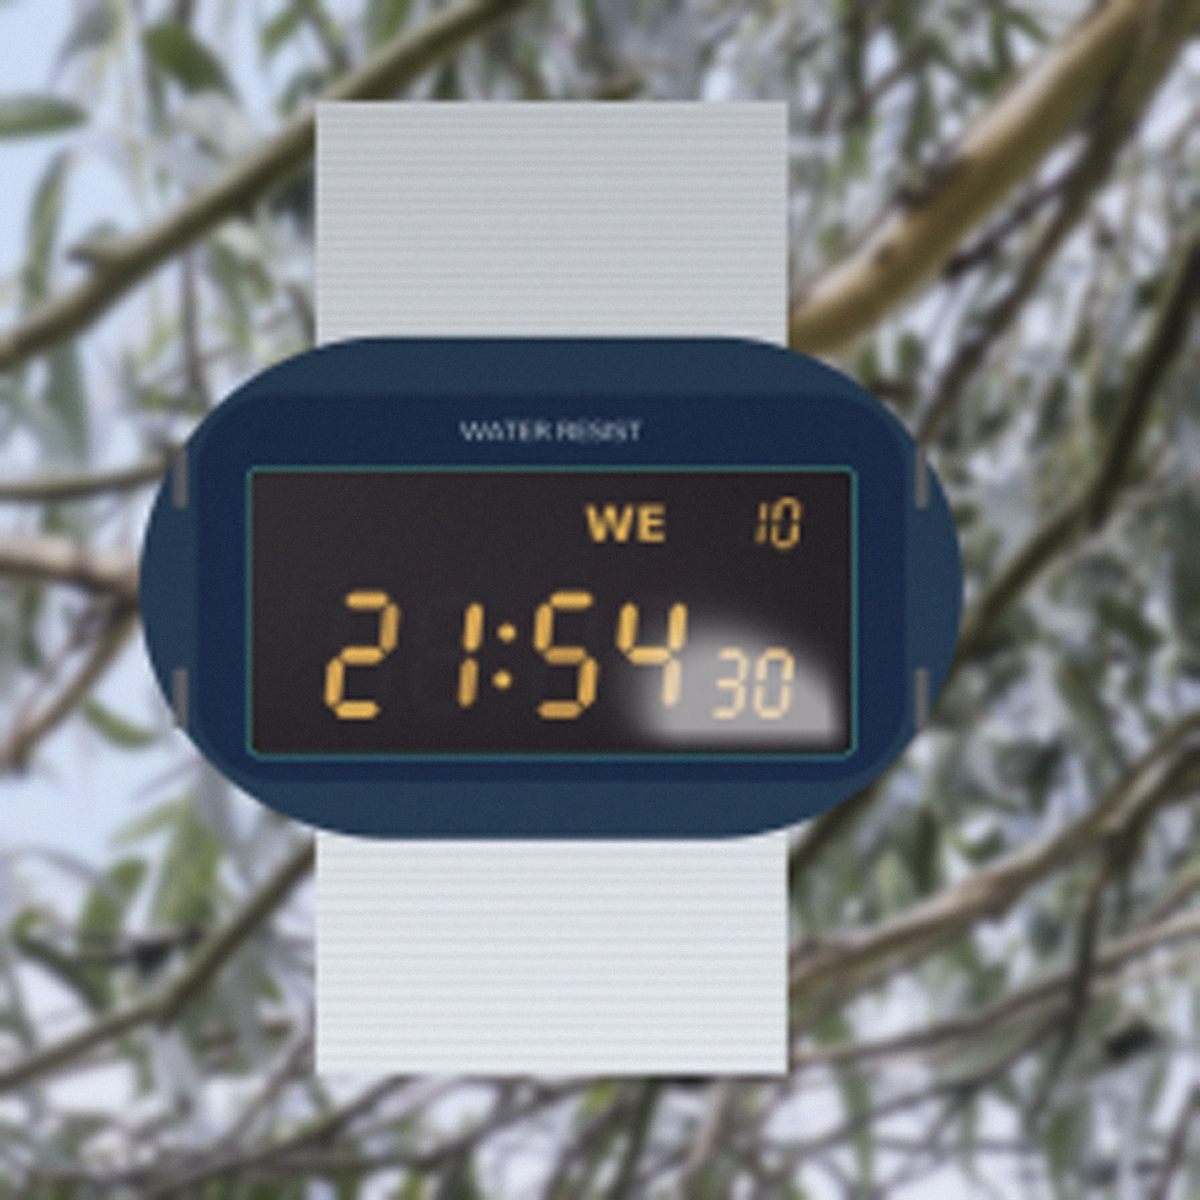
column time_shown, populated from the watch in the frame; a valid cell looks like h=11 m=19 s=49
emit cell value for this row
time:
h=21 m=54 s=30
